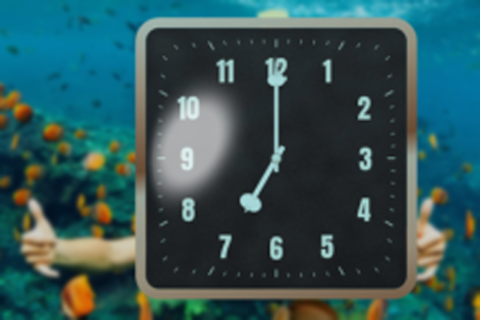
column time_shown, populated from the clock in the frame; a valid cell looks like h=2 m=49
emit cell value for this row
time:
h=7 m=0
